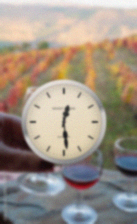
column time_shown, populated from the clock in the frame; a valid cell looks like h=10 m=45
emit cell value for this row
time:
h=12 m=29
